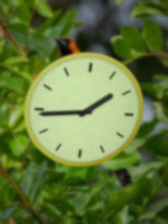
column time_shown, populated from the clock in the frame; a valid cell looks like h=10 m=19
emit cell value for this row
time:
h=1 m=44
